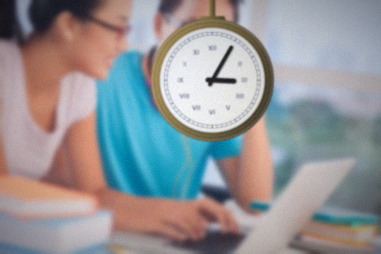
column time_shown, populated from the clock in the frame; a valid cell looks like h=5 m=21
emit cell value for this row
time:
h=3 m=5
